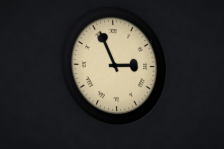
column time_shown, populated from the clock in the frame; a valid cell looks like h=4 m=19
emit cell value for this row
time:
h=2 m=56
